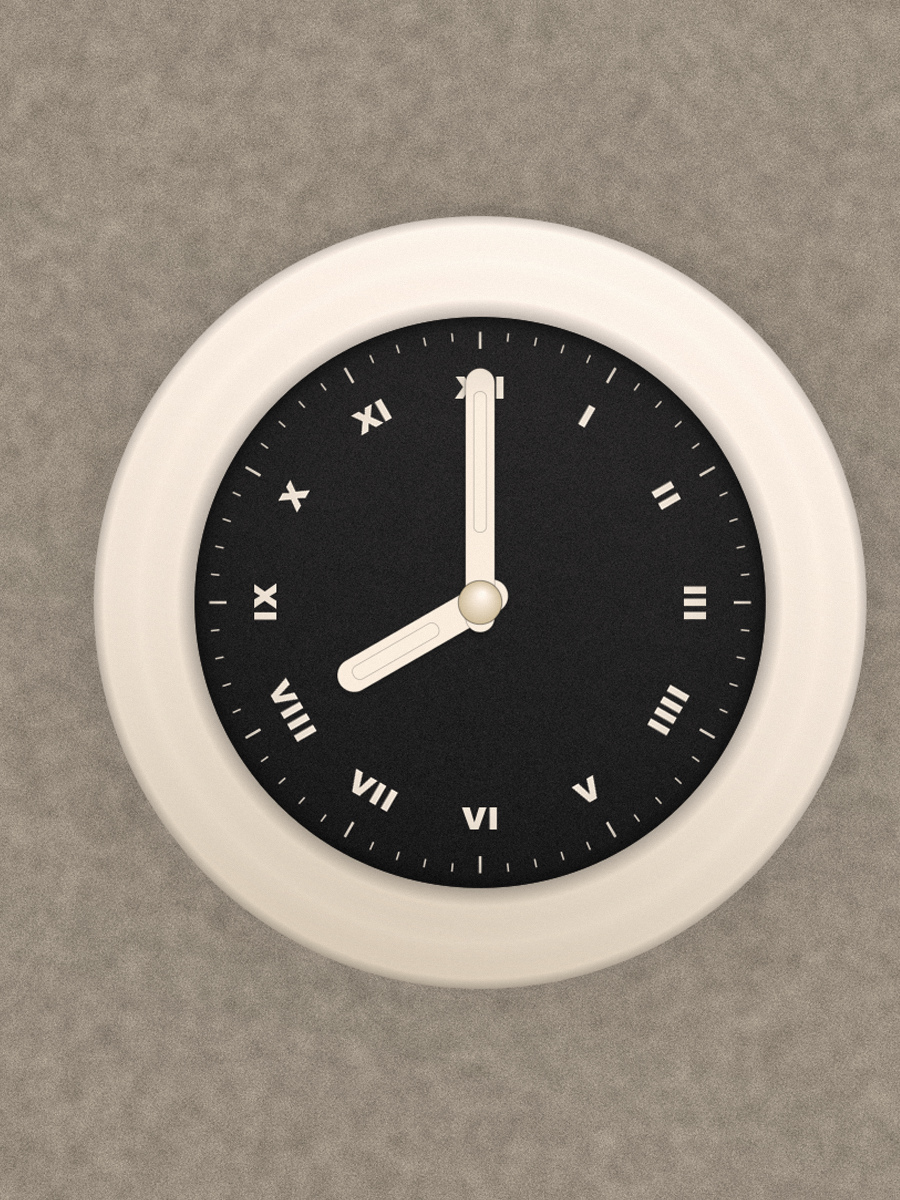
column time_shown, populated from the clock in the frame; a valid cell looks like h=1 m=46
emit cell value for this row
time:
h=8 m=0
